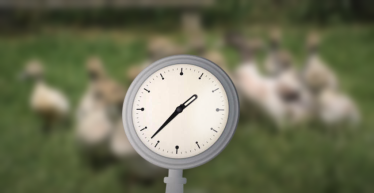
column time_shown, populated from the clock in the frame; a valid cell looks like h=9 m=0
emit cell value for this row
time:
h=1 m=37
